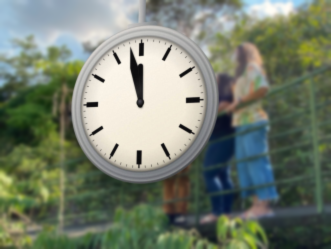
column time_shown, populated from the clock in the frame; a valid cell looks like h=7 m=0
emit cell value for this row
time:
h=11 m=58
